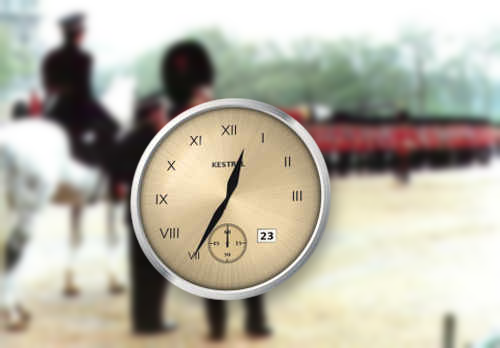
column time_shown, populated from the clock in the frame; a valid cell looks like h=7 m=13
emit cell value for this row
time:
h=12 m=35
